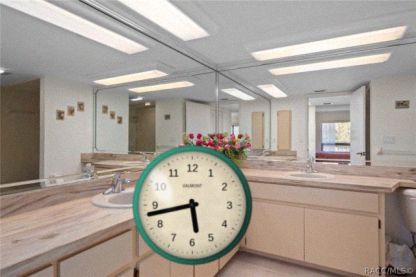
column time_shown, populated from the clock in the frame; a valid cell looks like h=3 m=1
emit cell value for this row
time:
h=5 m=43
